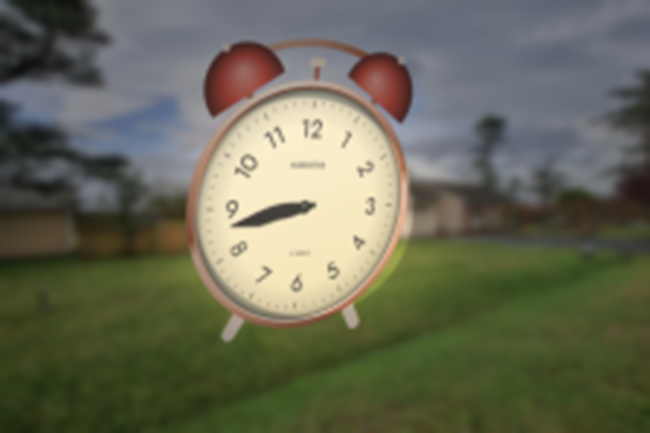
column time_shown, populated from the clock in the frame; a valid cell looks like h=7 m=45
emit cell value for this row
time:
h=8 m=43
